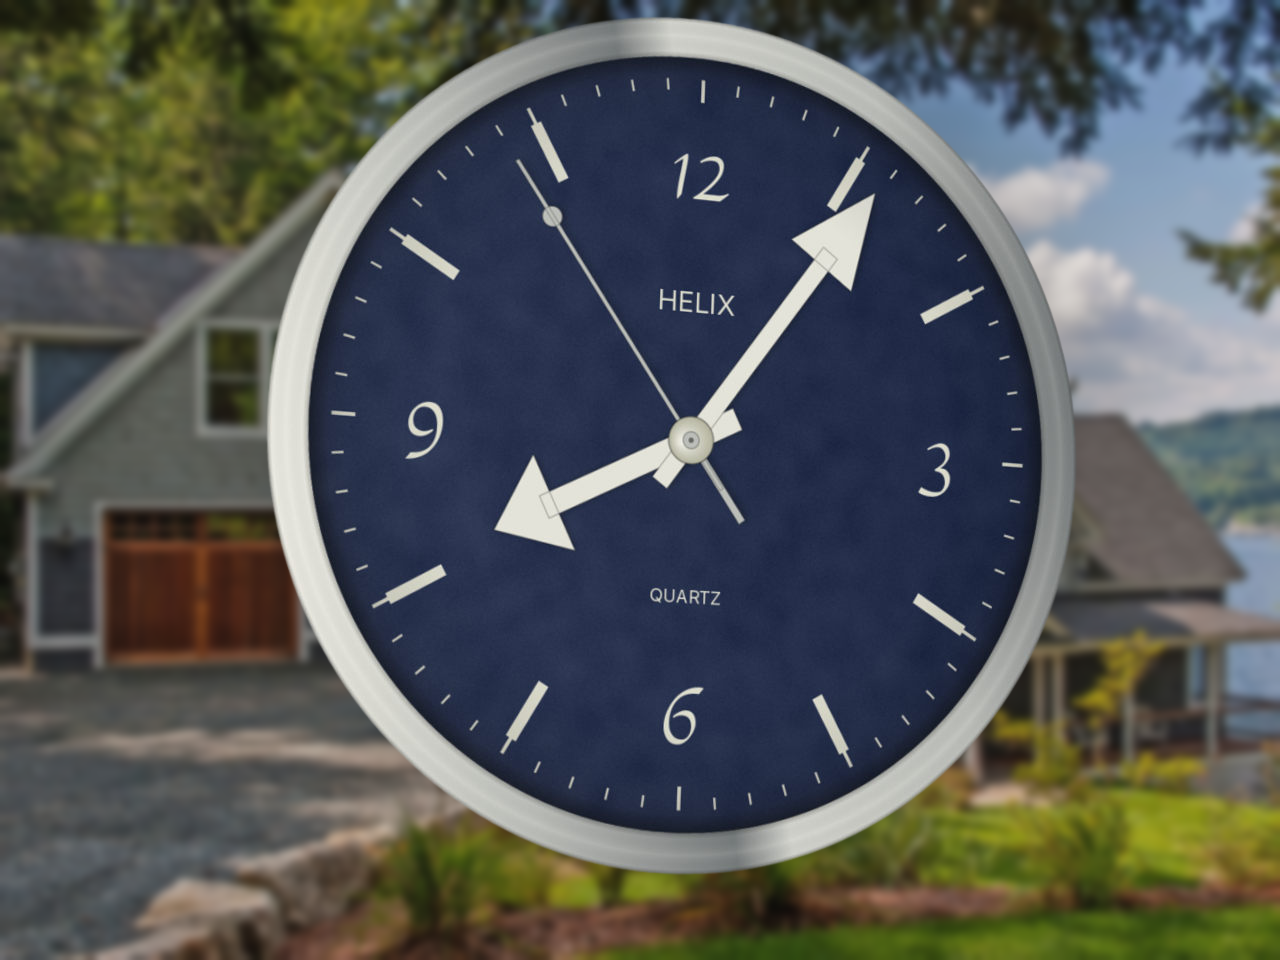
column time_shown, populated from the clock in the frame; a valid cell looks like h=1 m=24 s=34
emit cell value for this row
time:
h=8 m=5 s=54
